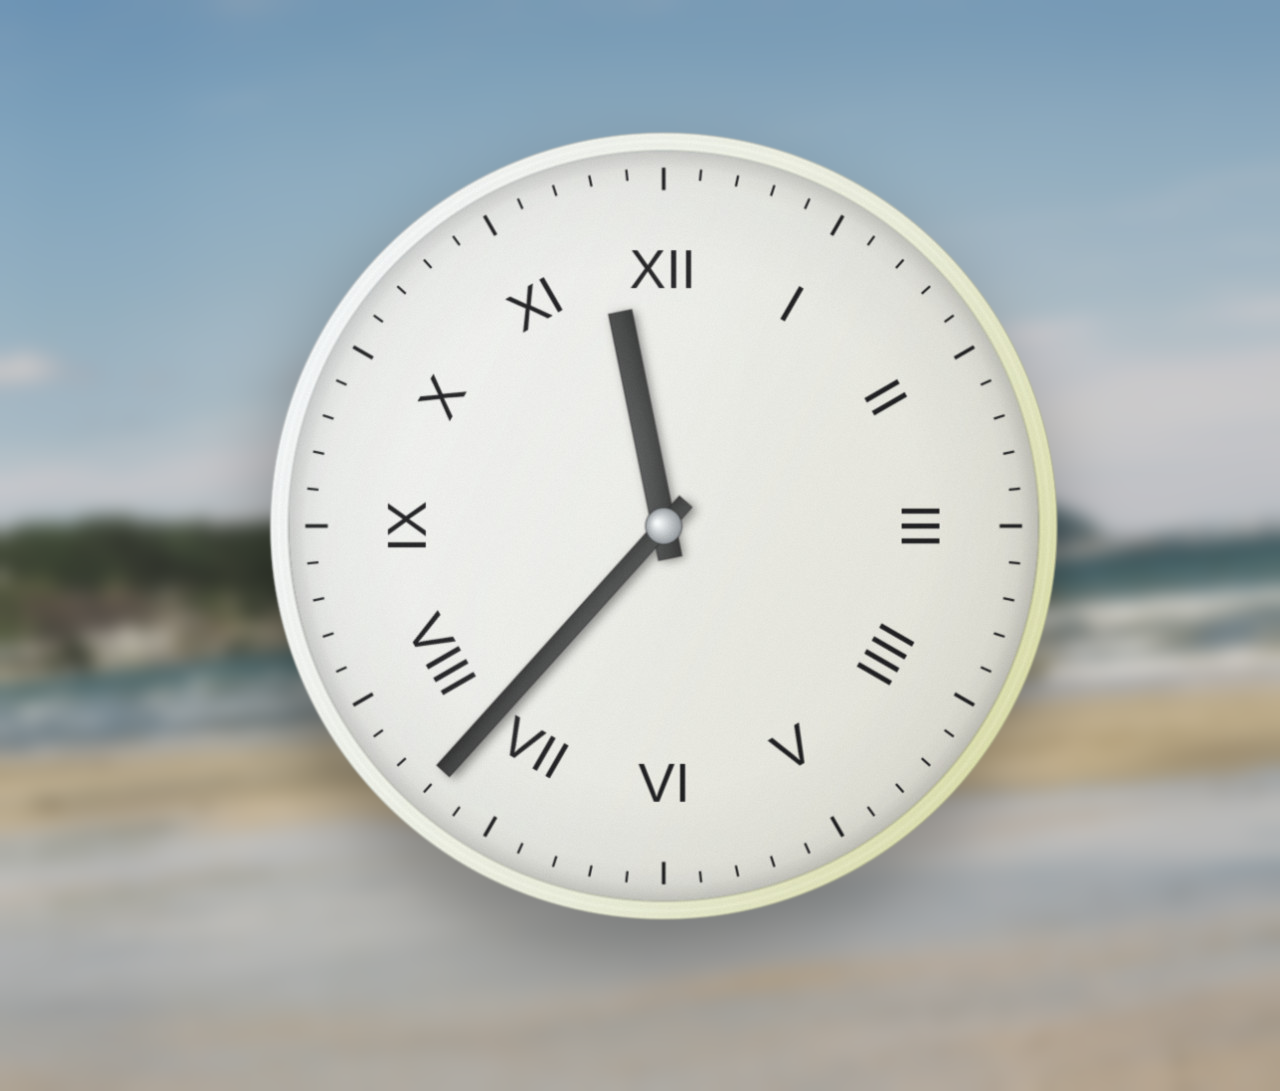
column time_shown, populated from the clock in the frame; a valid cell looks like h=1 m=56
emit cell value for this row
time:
h=11 m=37
